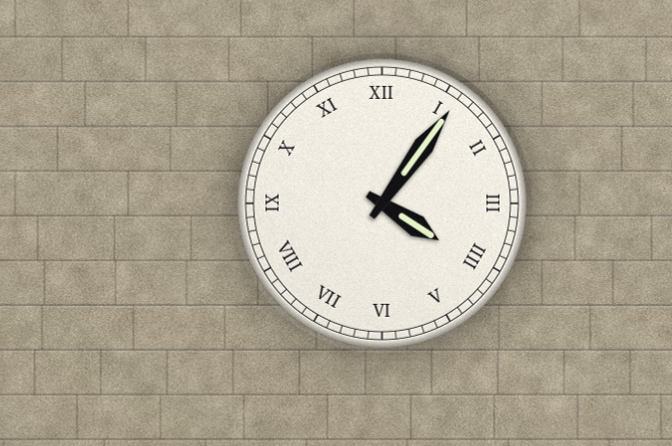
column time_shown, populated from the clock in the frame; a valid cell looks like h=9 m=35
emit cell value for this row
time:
h=4 m=6
